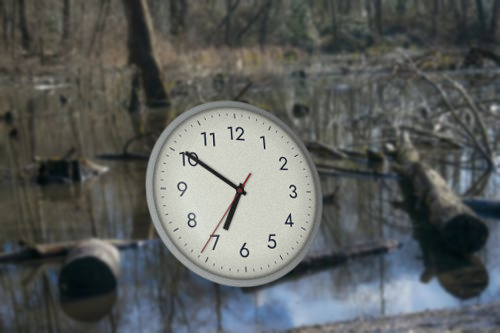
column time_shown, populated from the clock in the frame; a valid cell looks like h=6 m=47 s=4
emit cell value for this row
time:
h=6 m=50 s=36
